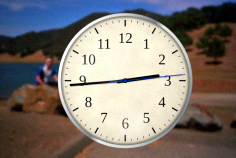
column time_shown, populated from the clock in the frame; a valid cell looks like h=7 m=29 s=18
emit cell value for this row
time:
h=2 m=44 s=14
